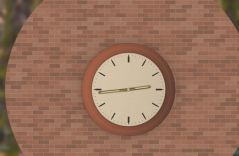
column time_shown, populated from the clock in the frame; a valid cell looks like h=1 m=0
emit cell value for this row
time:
h=2 m=44
